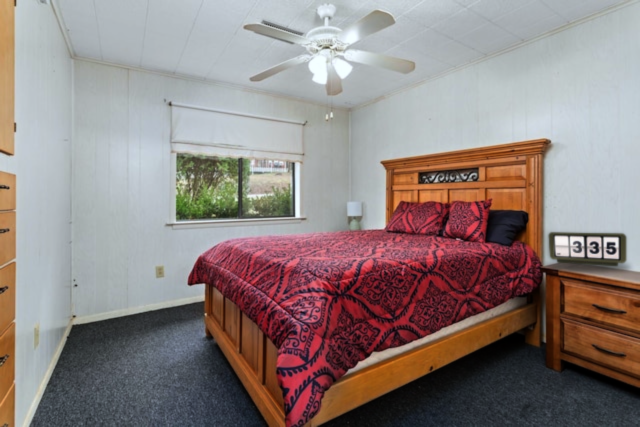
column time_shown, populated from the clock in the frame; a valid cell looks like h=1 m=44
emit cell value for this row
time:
h=3 m=35
